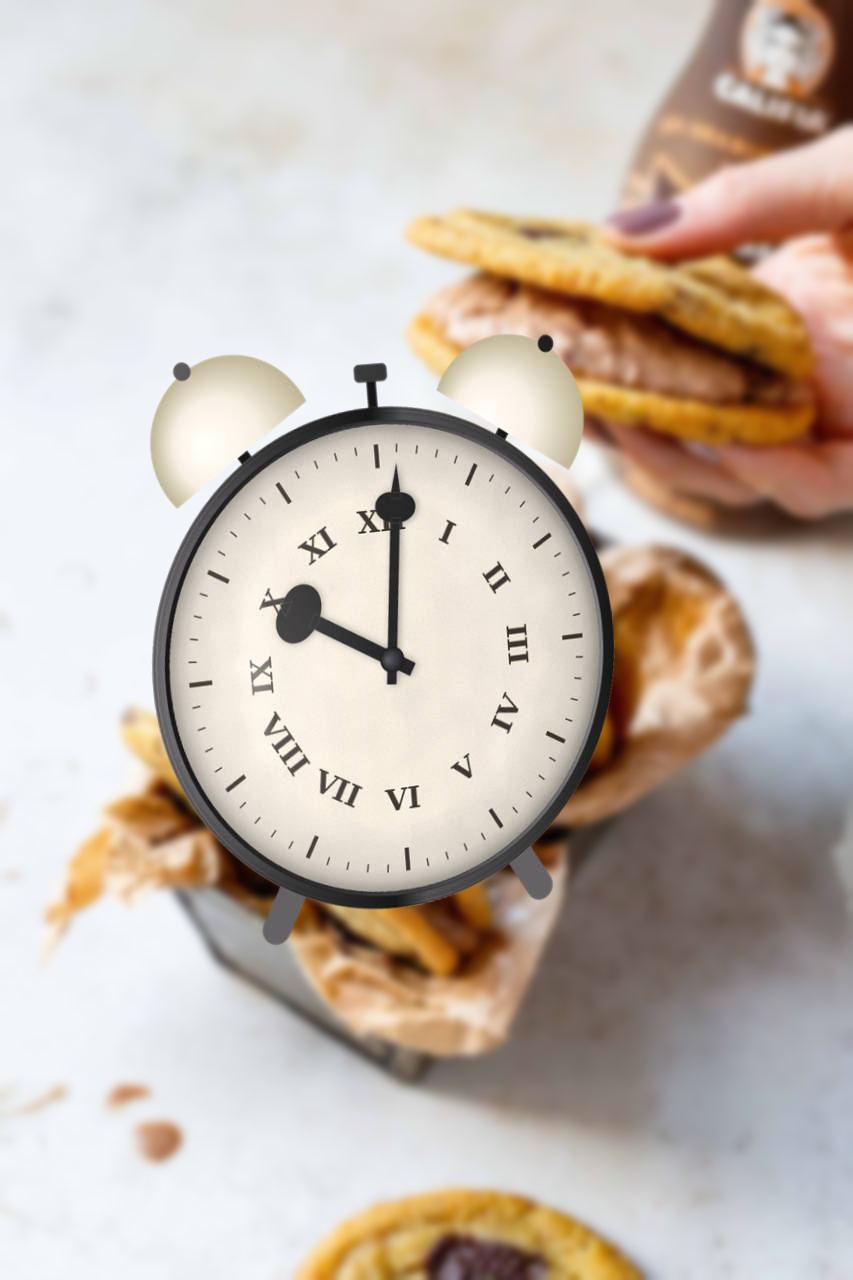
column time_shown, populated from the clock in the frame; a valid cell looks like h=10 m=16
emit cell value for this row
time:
h=10 m=1
